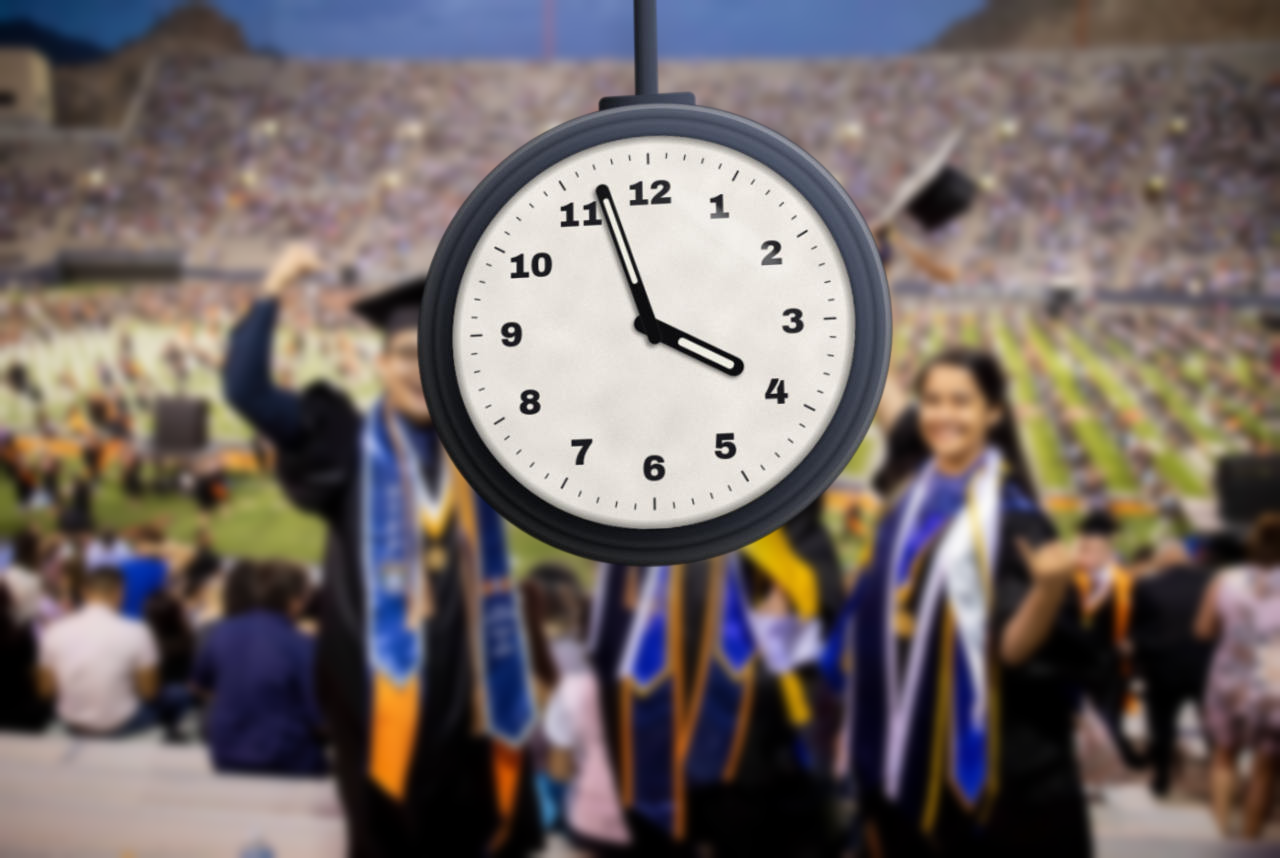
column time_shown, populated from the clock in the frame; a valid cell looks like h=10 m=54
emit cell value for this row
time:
h=3 m=57
